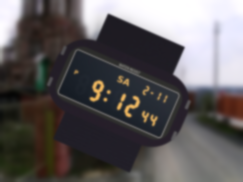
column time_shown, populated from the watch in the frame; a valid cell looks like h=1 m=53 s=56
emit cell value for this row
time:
h=9 m=12 s=44
